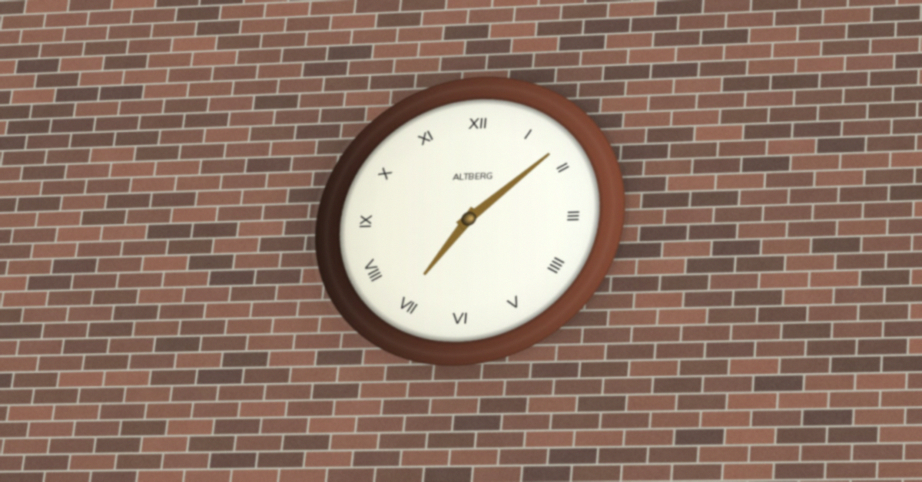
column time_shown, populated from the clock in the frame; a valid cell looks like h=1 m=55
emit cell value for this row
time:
h=7 m=8
